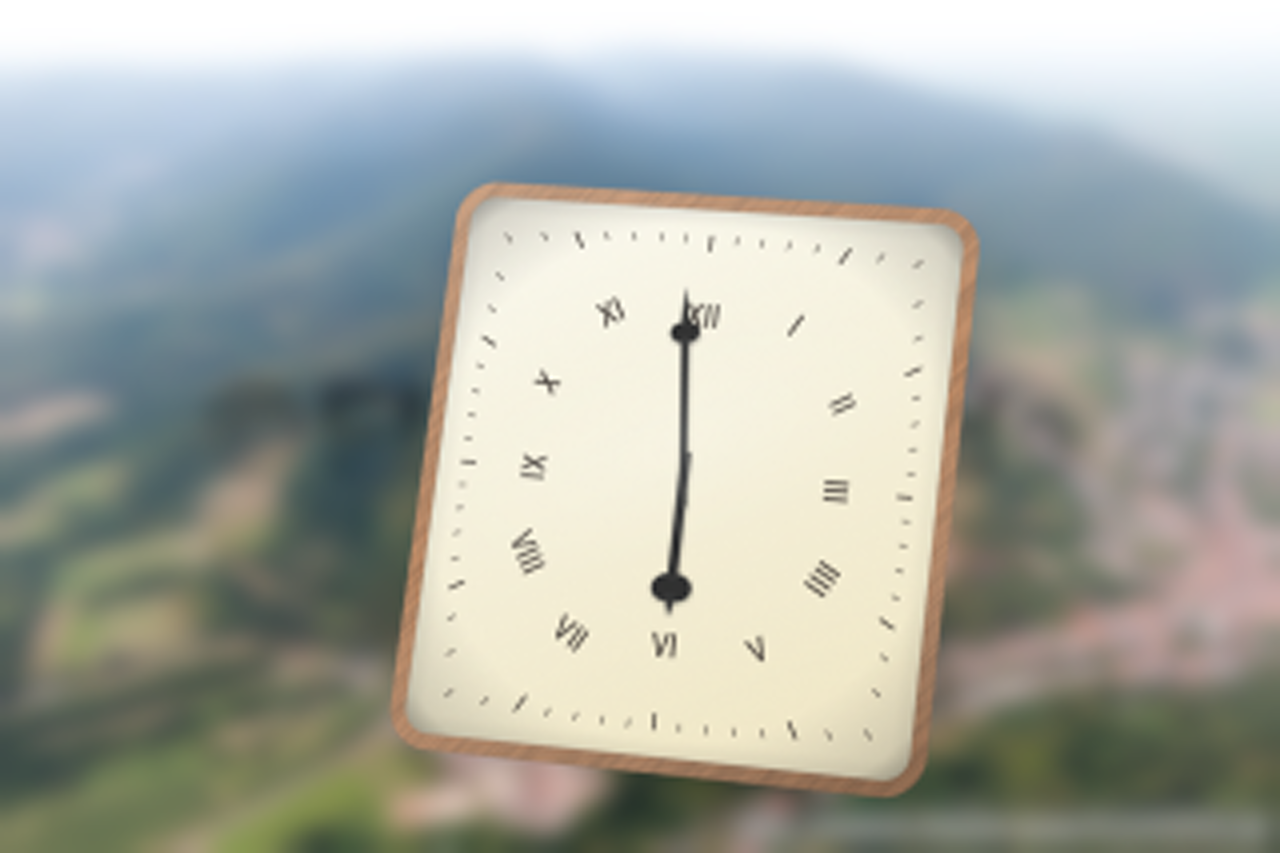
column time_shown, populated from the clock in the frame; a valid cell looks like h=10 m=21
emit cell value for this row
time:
h=5 m=59
